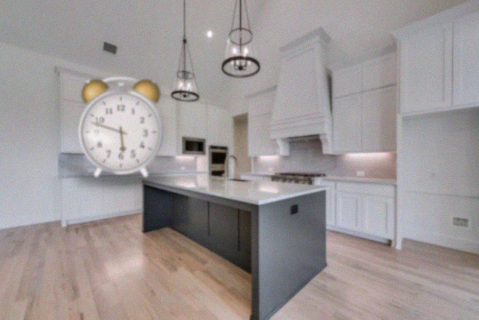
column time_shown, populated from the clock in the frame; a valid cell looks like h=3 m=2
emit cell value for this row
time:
h=5 m=48
